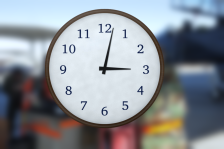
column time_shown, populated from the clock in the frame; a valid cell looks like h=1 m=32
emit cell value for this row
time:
h=3 m=2
